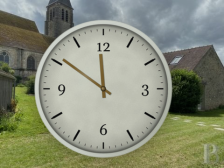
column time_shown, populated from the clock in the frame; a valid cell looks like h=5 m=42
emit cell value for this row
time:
h=11 m=51
